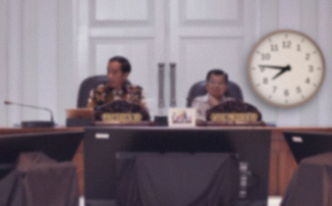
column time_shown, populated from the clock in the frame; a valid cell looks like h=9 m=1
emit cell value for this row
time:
h=7 m=46
